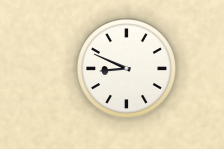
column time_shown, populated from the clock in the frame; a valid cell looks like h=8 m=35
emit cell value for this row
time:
h=8 m=49
